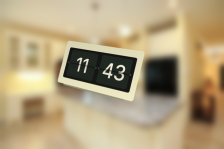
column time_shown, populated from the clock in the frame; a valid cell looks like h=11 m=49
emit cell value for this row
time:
h=11 m=43
